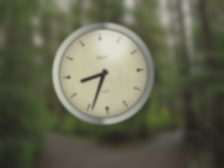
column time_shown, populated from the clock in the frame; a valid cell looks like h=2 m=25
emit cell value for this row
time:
h=8 m=34
